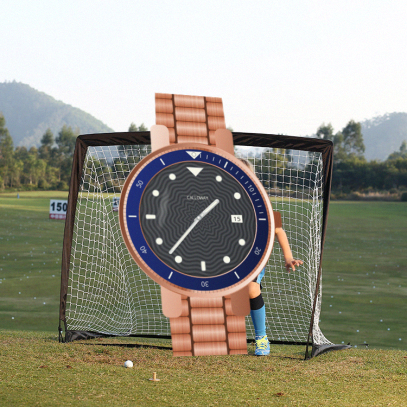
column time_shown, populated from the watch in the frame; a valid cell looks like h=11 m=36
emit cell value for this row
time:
h=1 m=37
